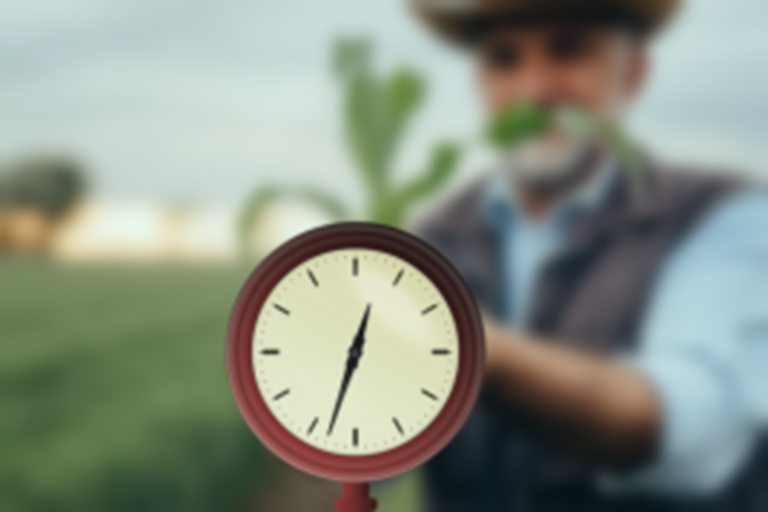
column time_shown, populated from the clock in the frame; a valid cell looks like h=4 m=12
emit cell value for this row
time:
h=12 m=33
